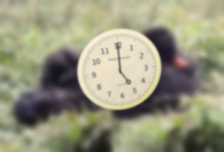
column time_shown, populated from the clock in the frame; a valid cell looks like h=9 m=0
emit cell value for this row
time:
h=5 m=0
